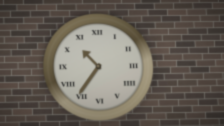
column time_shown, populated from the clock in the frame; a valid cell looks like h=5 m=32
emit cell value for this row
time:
h=10 m=36
